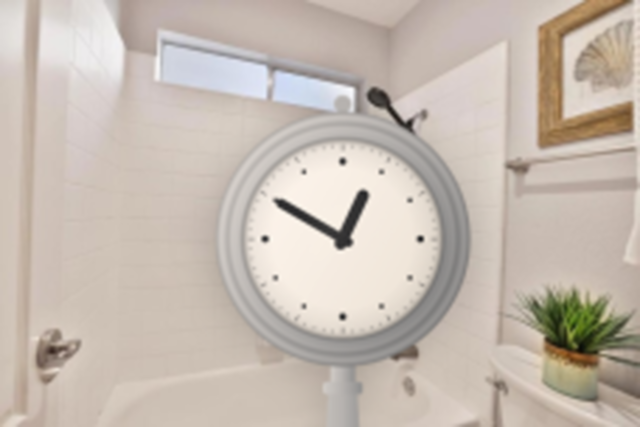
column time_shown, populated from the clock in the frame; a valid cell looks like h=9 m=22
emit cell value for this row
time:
h=12 m=50
